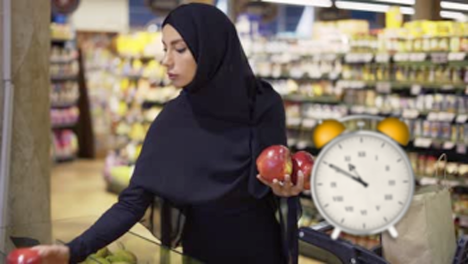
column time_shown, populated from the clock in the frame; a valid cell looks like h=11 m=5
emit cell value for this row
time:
h=10 m=50
